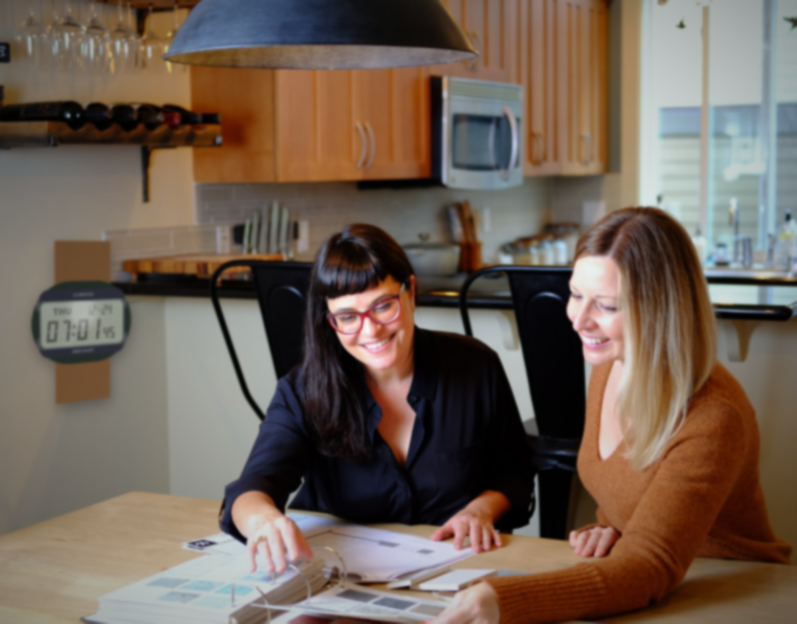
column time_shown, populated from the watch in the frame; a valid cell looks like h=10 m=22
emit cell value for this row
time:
h=7 m=1
